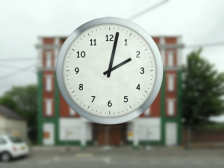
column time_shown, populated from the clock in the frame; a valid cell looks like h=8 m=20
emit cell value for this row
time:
h=2 m=2
